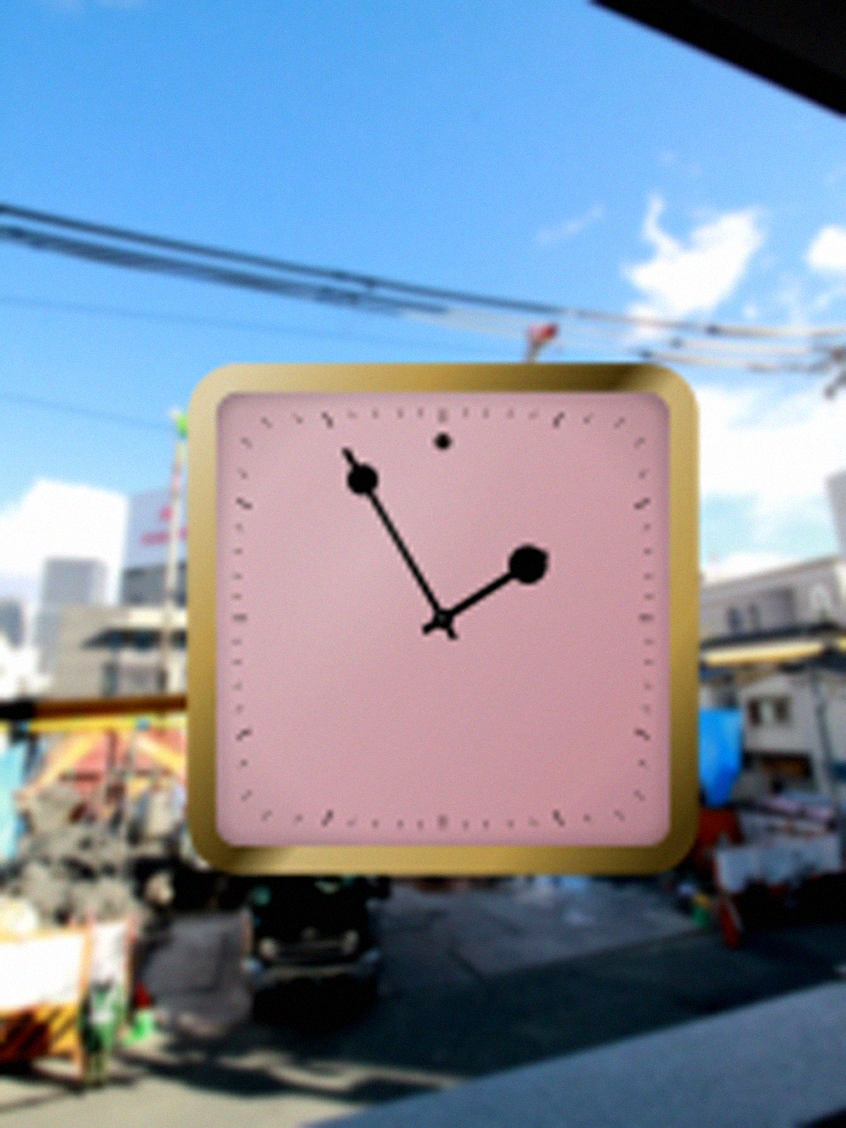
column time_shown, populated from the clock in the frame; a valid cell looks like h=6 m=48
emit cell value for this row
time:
h=1 m=55
